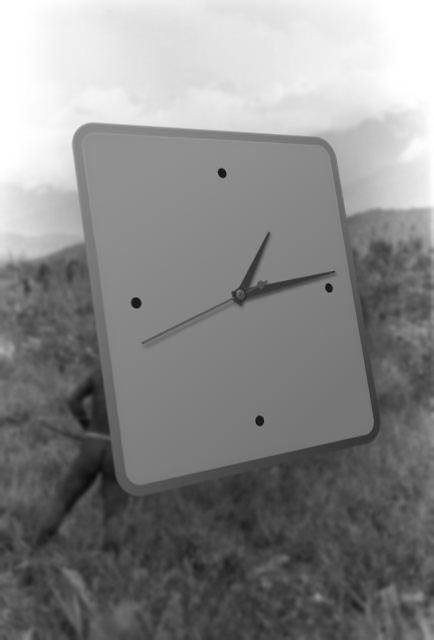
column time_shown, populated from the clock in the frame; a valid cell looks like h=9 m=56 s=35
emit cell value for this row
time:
h=1 m=13 s=42
